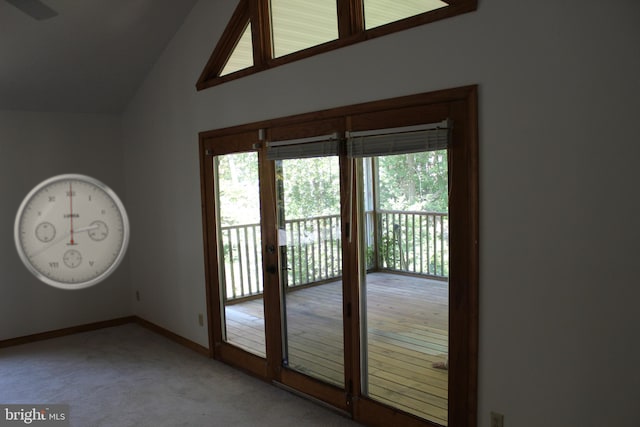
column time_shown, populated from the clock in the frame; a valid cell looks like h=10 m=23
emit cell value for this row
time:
h=2 m=40
